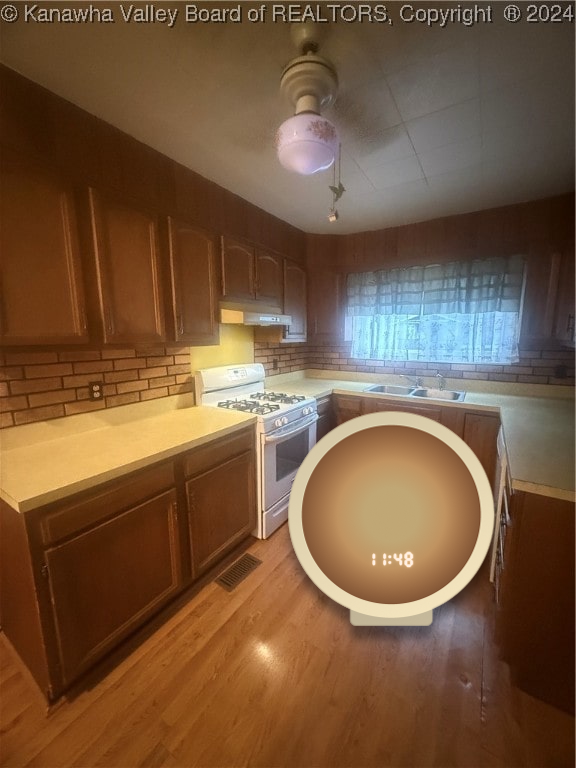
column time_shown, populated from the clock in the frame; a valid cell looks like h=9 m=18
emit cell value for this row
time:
h=11 m=48
